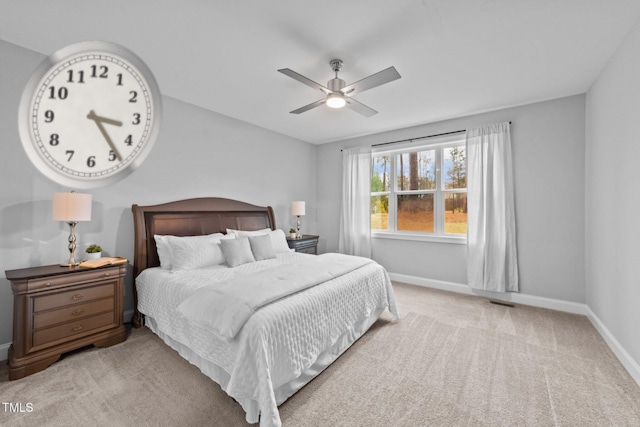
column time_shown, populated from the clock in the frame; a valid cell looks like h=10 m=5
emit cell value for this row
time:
h=3 m=24
